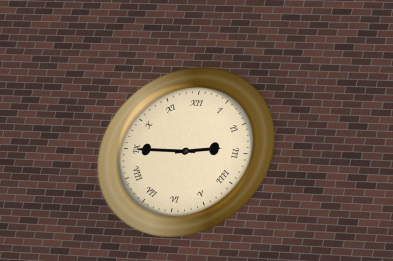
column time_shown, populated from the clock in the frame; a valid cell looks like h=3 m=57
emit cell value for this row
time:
h=2 m=45
